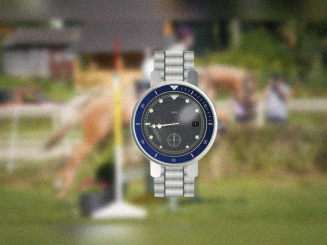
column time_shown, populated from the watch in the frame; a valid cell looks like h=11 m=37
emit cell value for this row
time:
h=8 m=44
